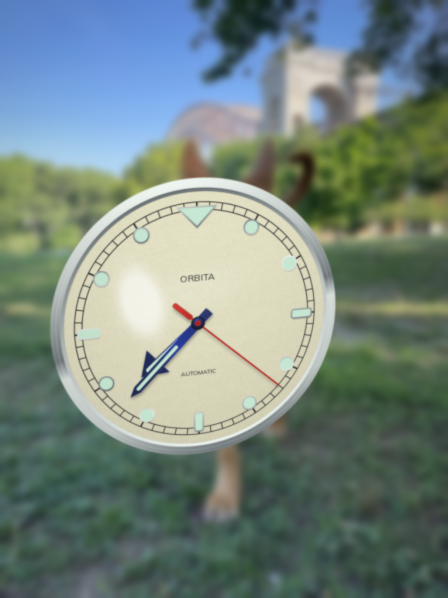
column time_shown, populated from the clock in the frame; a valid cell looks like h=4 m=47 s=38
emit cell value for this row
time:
h=7 m=37 s=22
